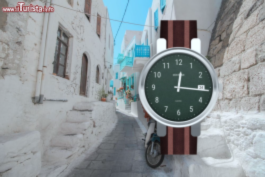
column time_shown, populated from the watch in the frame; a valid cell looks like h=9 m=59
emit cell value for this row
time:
h=12 m=16
